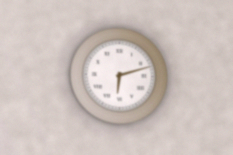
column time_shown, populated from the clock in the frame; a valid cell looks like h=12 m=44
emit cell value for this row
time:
h=6 m=12
